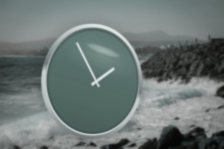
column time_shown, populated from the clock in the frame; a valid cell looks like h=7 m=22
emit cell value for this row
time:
h=1 m=55
